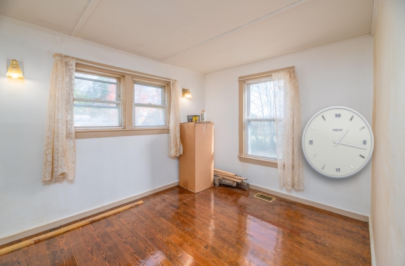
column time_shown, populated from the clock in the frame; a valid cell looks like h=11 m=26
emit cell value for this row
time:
h=1 m=17
